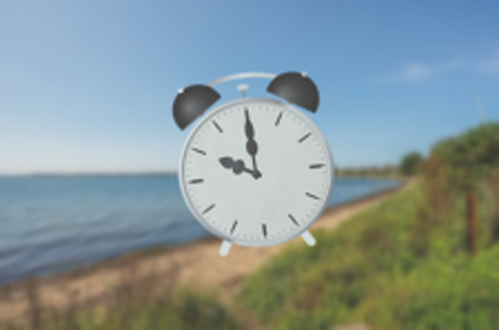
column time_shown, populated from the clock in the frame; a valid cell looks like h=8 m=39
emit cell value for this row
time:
h=10 m=0
